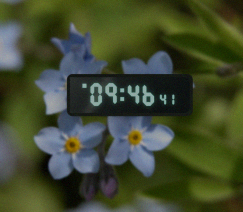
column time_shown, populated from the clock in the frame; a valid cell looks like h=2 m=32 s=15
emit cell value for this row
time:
h=9 m=46 s=41
